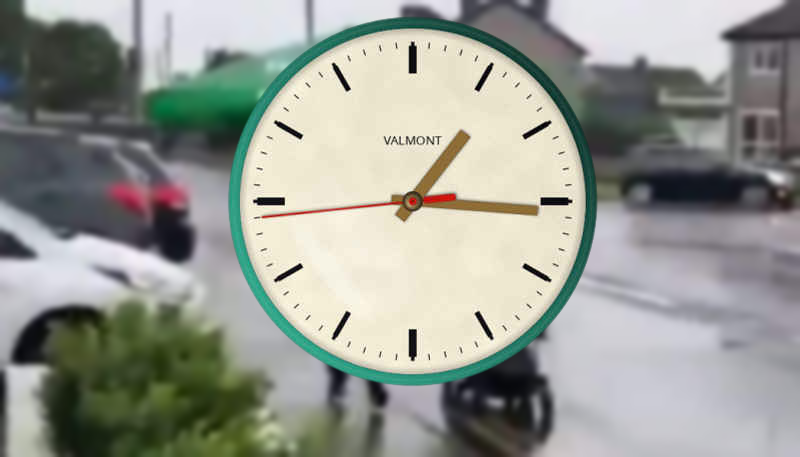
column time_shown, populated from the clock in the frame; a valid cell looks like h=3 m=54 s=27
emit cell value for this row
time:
h=1 m=15 s=44
